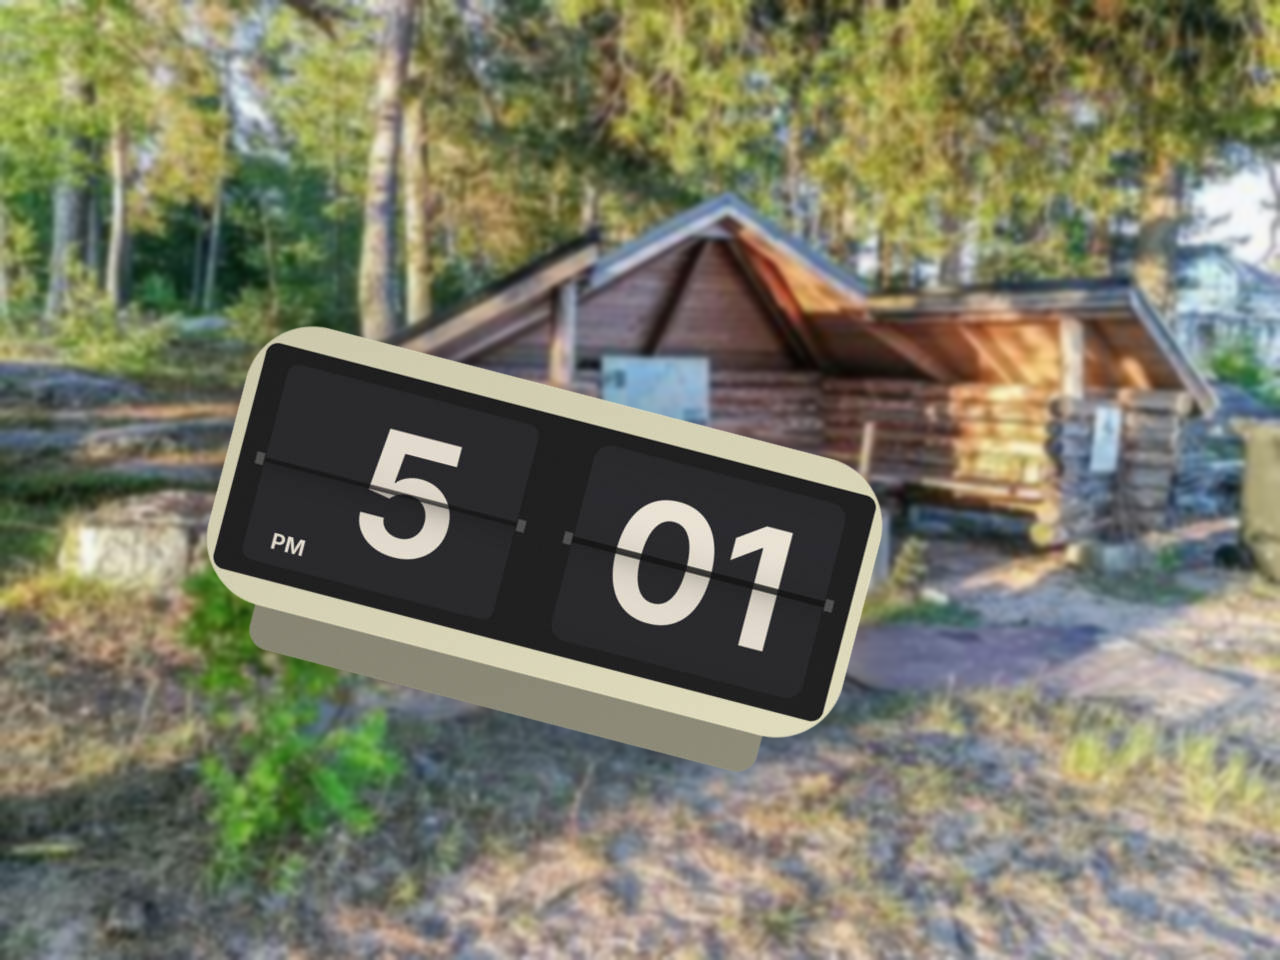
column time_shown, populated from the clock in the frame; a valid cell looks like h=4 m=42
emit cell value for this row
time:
h=5 m=1
